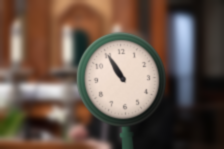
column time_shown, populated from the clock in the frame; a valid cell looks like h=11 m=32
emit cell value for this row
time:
h=10 m=55
